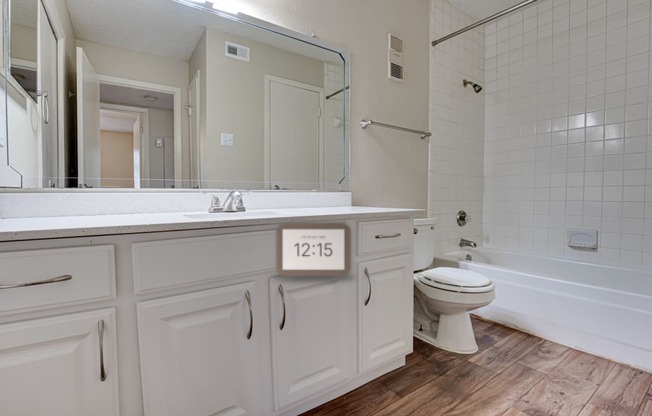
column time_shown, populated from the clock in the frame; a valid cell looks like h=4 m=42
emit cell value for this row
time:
h=12 m=15
